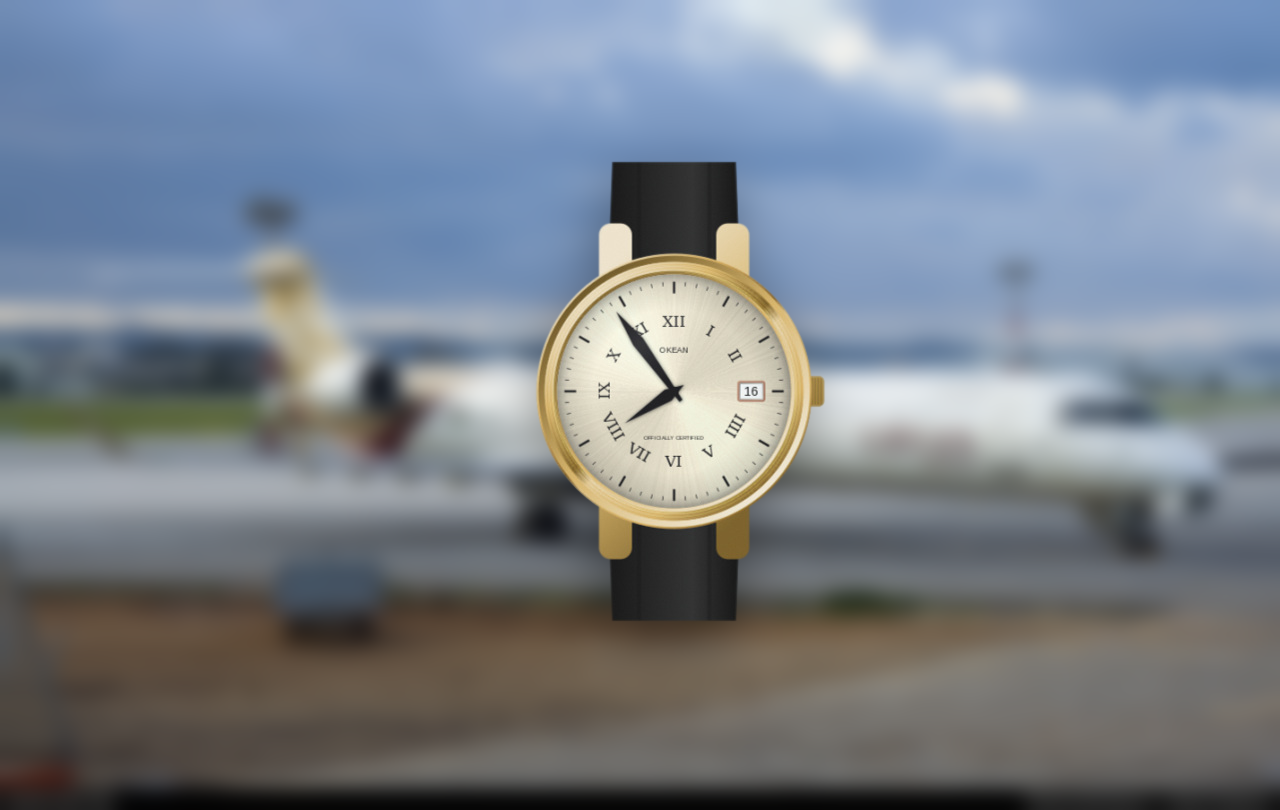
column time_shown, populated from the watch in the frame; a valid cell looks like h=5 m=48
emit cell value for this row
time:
h=7 m=54
